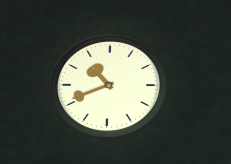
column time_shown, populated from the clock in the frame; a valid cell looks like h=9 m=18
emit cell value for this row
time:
h=10 m=41
